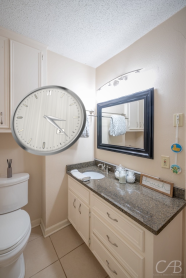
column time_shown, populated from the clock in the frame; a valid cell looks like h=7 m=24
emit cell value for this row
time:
h=3 m=22
